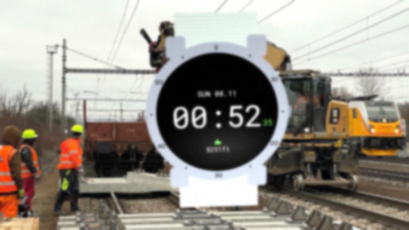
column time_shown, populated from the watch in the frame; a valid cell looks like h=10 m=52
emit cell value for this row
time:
h=0 m=52
